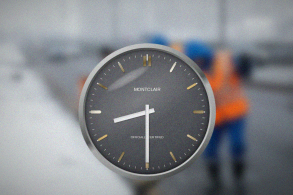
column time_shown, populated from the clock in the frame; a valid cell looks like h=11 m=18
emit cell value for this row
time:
h=8 m=30
